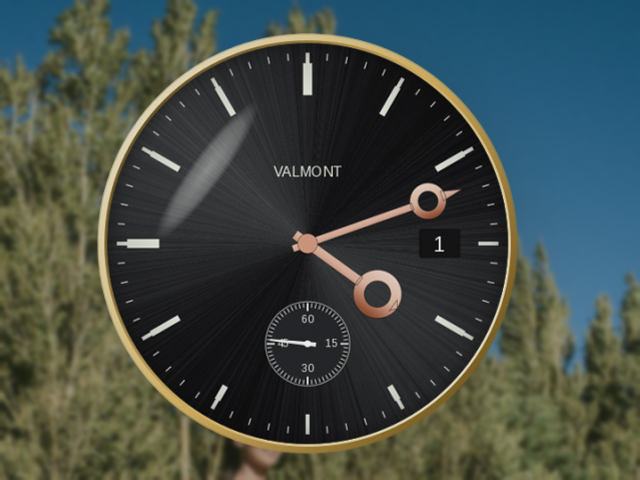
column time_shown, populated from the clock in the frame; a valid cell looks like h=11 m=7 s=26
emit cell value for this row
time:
h=4 m=11 s=46
